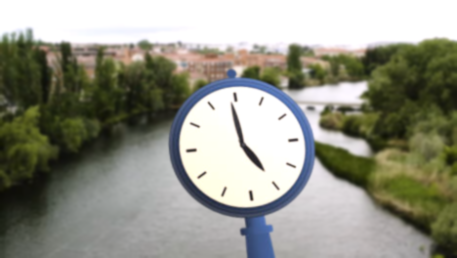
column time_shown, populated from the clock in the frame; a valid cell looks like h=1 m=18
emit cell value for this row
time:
h=4 m=59
